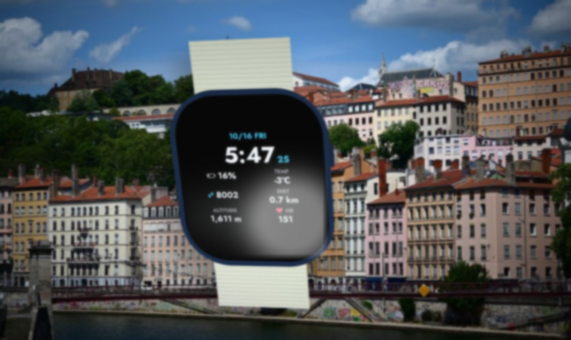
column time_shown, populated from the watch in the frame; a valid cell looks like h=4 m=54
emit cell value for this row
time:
h=5 m=47
